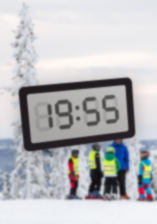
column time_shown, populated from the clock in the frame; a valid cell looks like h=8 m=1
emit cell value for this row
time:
h=19 m=55
